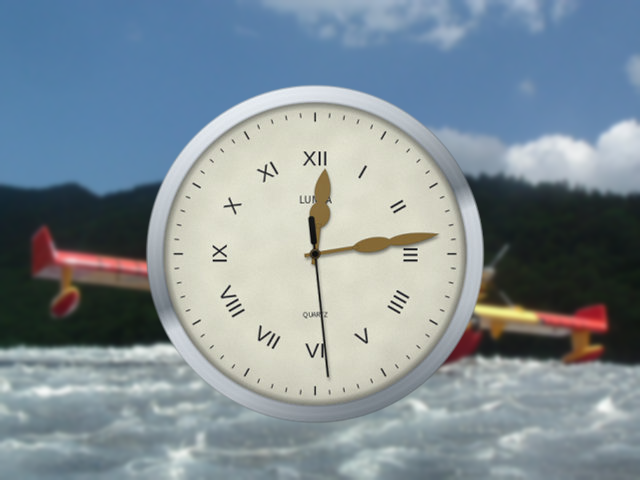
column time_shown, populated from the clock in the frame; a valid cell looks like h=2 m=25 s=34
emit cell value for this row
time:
h=12 m=13 s=29
